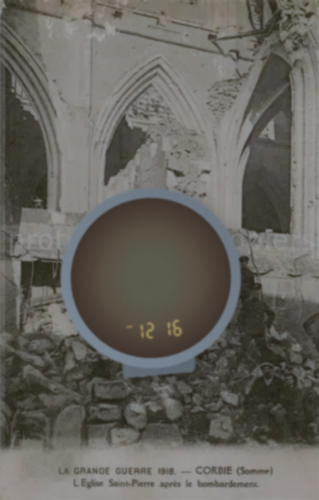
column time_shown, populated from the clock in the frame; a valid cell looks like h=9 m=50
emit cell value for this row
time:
h=12 m=16
